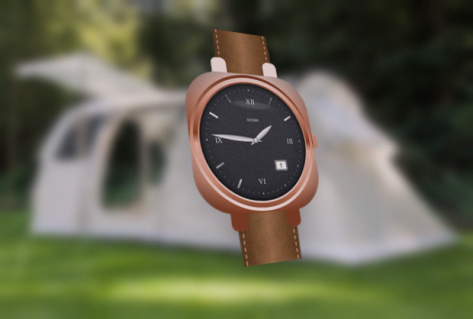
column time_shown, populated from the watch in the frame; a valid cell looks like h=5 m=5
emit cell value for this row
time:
h=1 m=46
